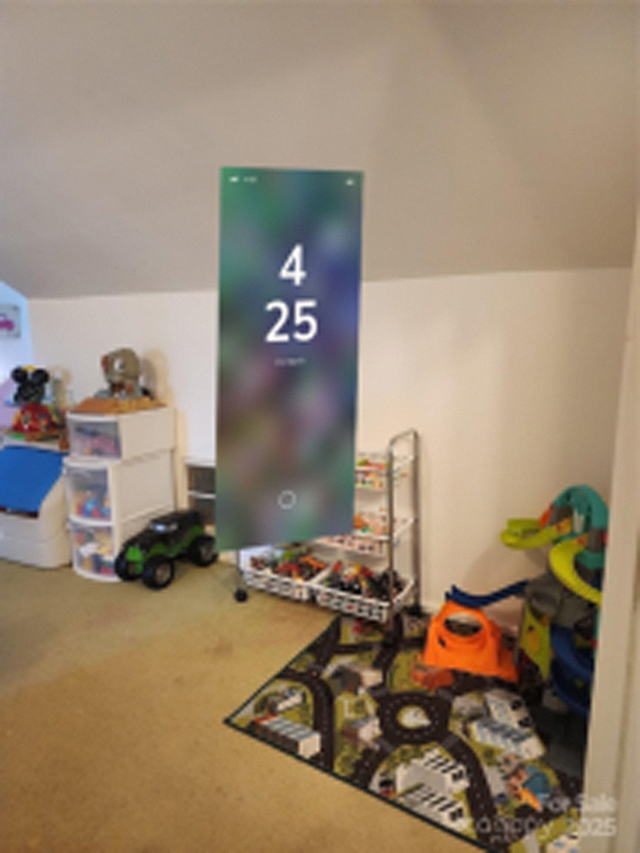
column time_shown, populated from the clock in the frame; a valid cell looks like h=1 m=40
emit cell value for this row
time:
h=4 m=25
